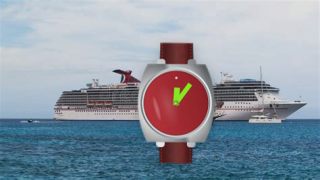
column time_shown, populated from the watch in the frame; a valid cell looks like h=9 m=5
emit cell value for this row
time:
h=12 m=6
